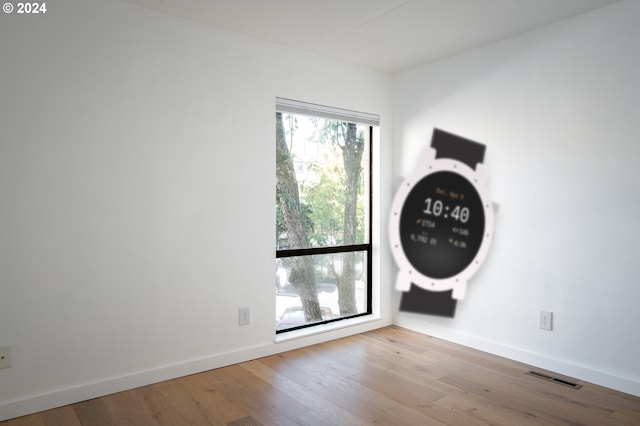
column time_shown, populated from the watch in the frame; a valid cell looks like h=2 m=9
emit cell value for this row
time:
h=10 m=40
